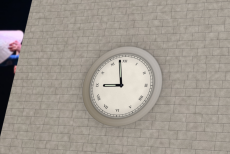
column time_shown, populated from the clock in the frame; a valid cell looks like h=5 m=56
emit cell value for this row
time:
h=8 m=58
